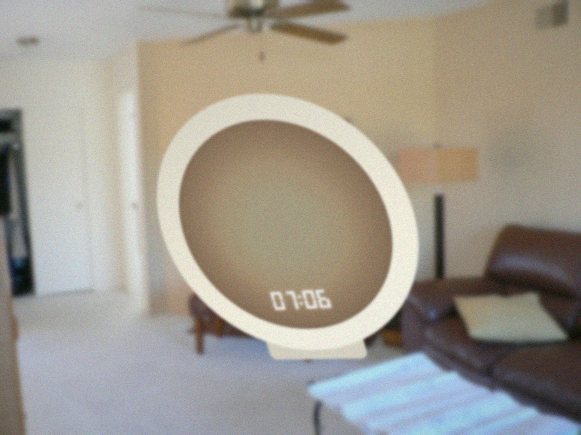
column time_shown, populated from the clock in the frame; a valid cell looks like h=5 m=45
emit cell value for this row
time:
h=7 m=6
